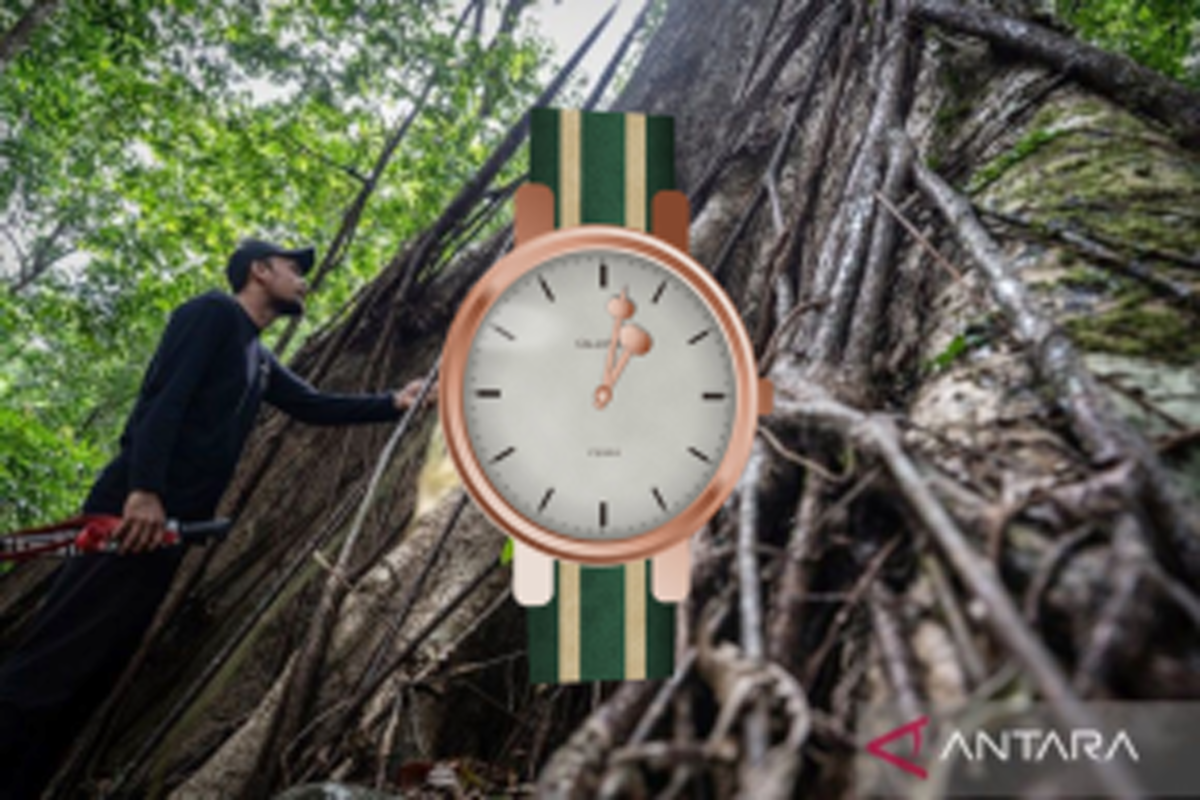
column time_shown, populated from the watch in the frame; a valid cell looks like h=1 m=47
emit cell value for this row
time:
h=1 m=2
